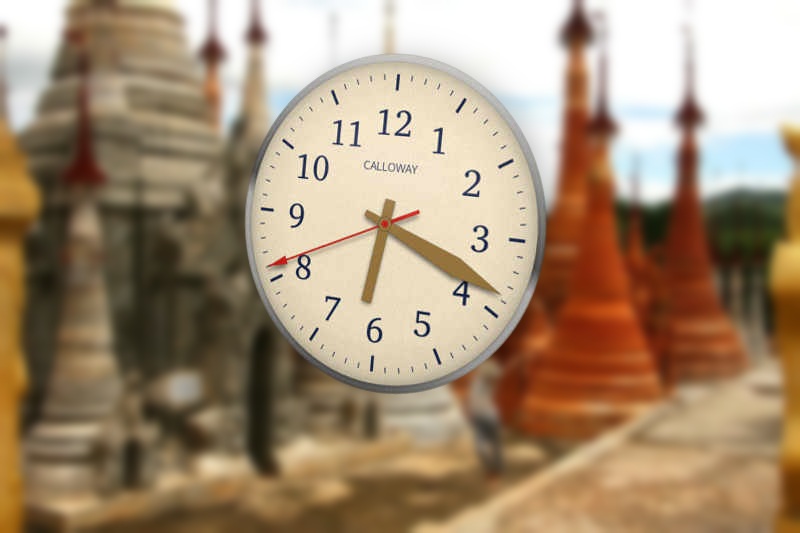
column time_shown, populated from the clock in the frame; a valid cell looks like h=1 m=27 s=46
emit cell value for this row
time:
h=6 m=18 s=41
